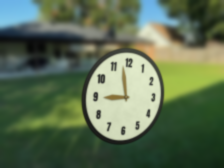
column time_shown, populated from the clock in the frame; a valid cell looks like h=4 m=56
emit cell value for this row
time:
h=8 m=58
